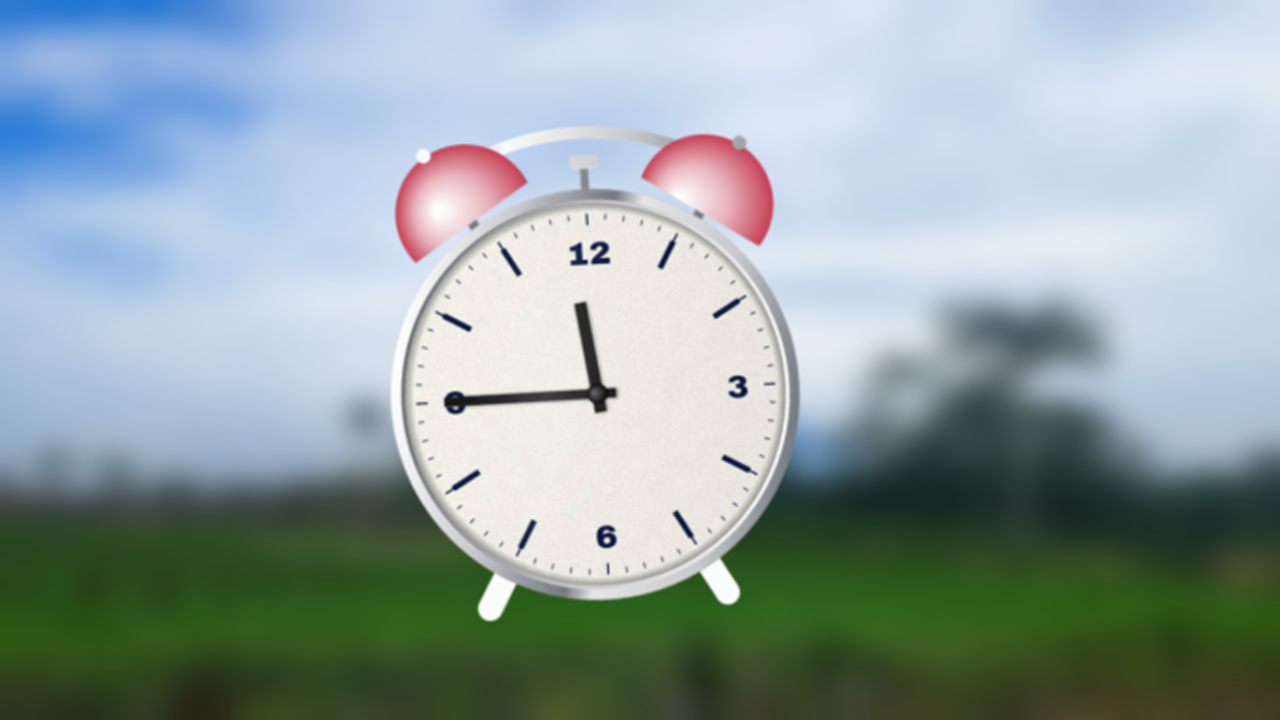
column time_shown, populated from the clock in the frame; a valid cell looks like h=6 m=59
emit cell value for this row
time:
h=11 m=45
